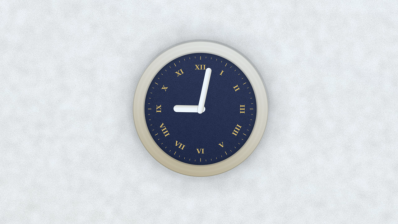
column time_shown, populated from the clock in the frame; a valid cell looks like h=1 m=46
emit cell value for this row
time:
h=9 m=2
